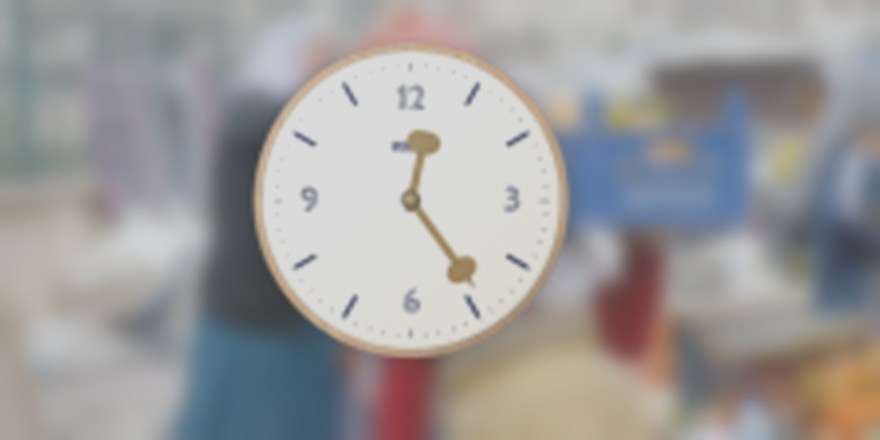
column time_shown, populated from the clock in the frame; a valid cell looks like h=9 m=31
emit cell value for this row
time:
h=12 m=24
